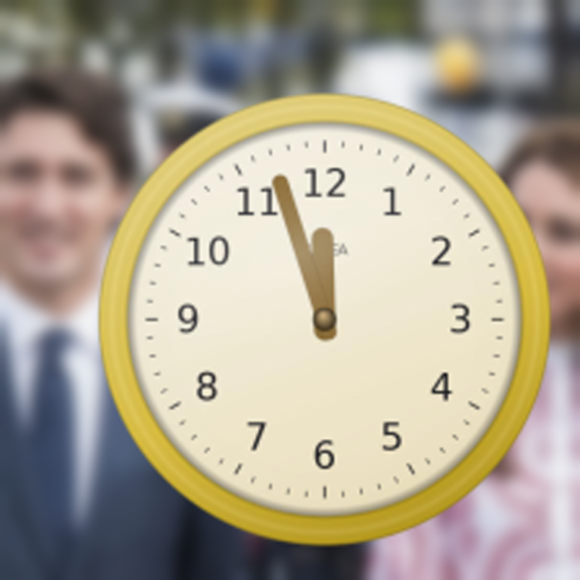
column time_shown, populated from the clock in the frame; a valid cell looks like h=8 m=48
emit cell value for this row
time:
h=11 m=57
